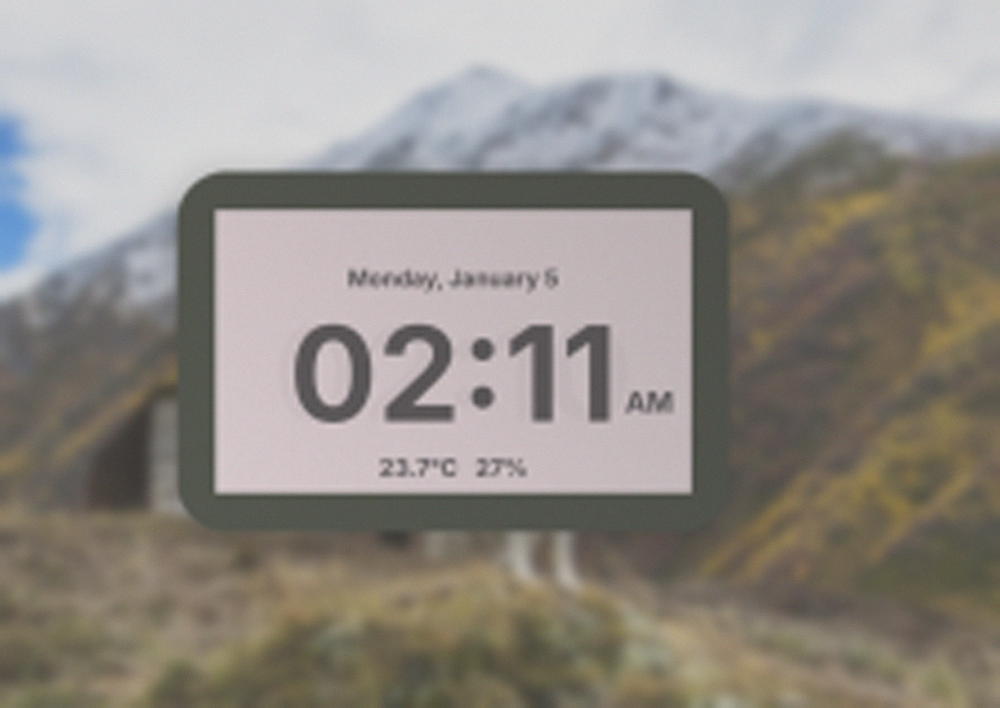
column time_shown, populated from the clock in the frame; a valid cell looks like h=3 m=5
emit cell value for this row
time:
h=2 m=11
